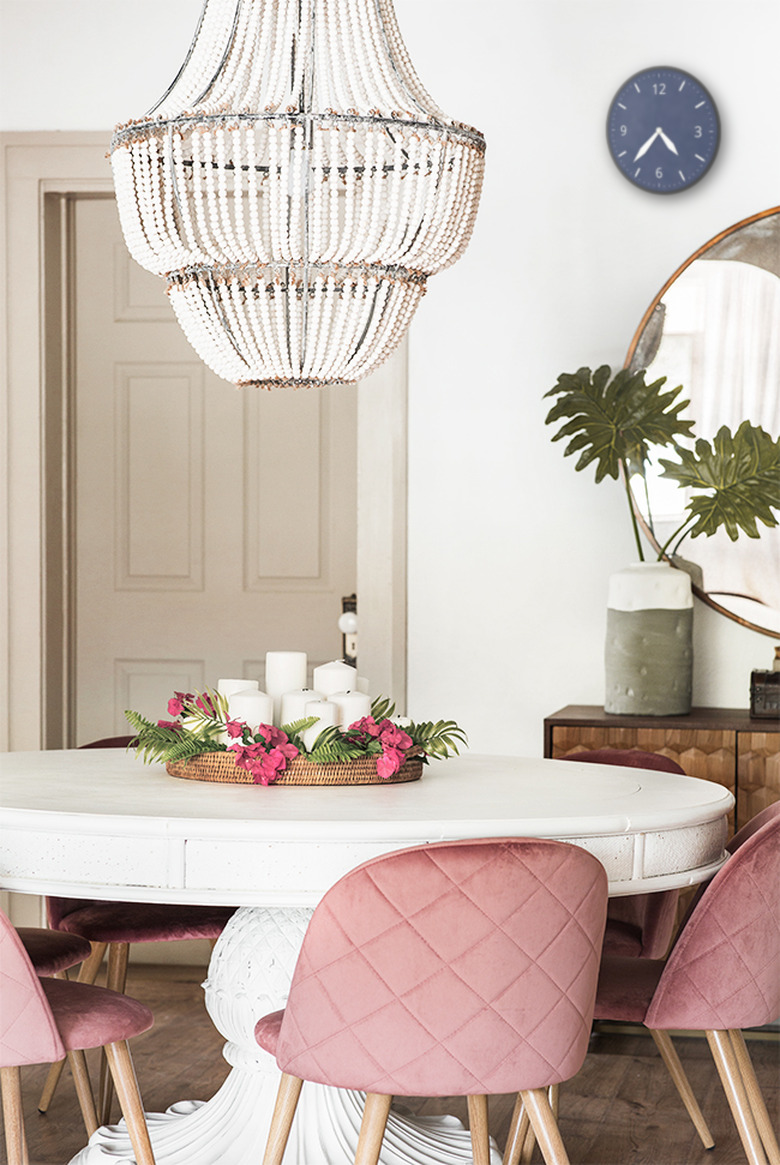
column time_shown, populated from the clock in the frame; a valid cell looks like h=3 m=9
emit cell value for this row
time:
h=4 m=37
